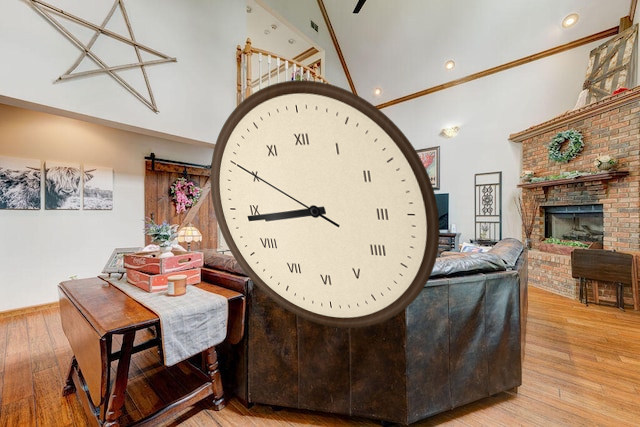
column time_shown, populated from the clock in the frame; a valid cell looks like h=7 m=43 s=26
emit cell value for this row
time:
h=8 m=43 s=50
